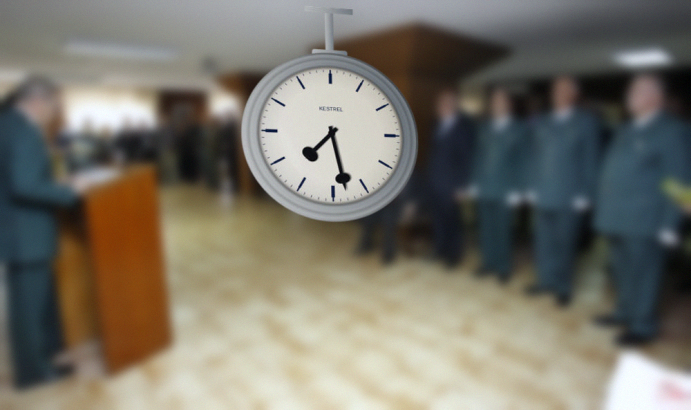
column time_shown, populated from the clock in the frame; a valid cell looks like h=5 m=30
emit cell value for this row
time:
h=7 m=28
